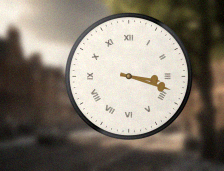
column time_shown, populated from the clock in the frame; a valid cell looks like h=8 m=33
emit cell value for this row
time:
h=3 m=18
